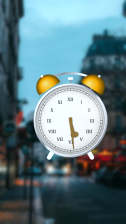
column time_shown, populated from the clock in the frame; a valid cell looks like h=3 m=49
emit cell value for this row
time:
h=5 m=29
